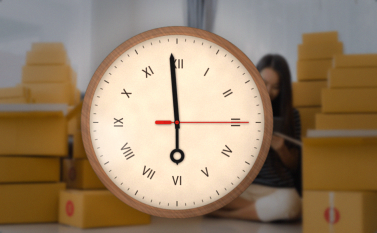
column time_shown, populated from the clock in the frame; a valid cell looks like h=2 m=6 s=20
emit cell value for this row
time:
h=5 m=59 s=15
